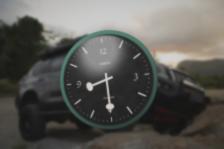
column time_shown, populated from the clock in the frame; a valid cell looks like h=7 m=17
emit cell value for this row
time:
h=8 m=30
